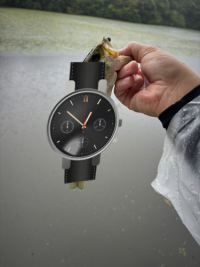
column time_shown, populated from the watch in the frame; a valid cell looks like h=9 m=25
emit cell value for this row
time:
h=12 m=52
